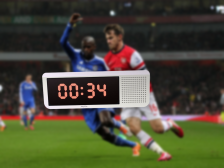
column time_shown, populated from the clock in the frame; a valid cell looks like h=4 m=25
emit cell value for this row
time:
h=0 m=34
